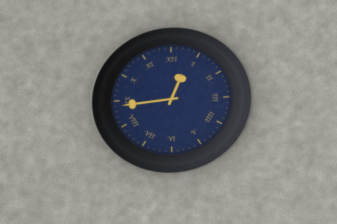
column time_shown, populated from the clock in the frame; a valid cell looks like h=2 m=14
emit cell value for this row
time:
h=12 m=44
